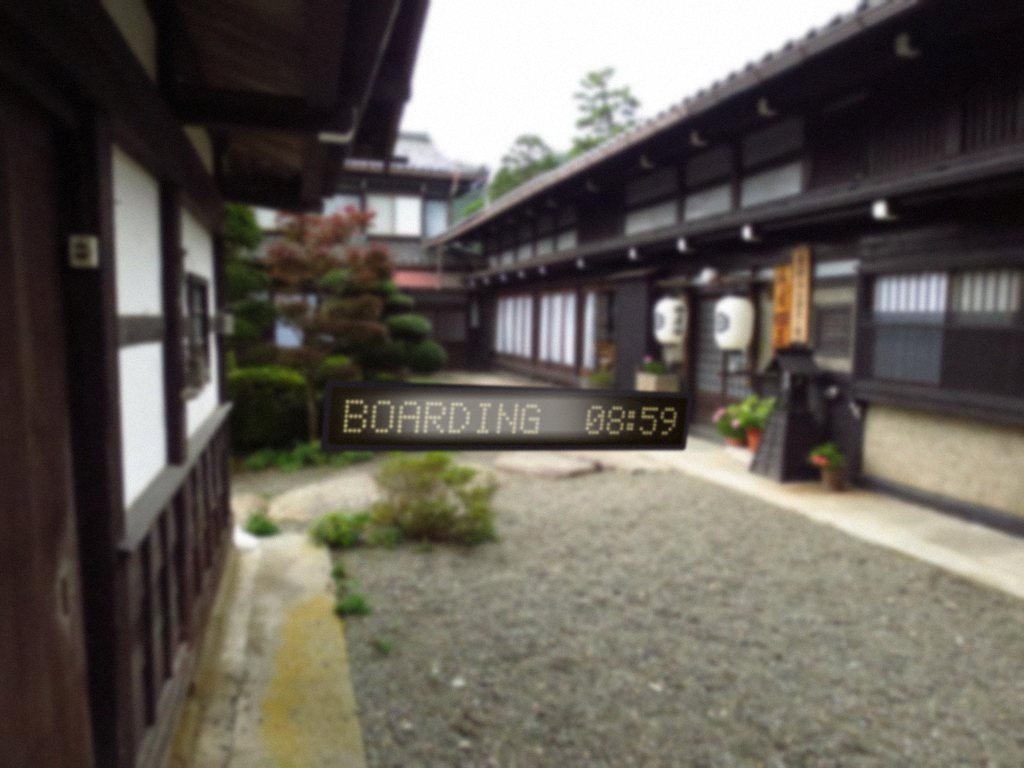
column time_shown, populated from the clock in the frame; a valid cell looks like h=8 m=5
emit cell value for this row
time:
h=8 m=59
